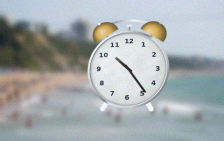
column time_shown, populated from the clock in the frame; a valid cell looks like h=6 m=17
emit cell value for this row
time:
h=10 m=24
